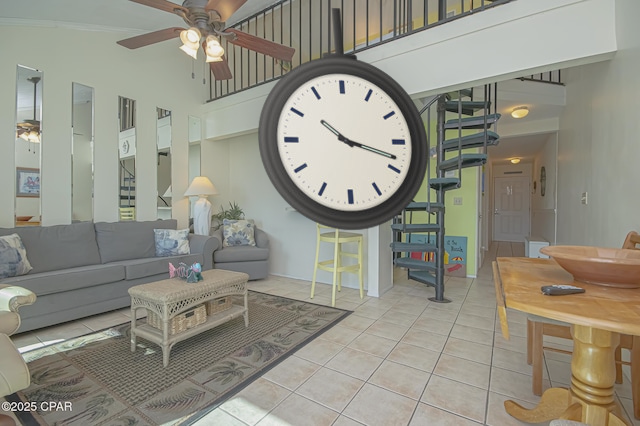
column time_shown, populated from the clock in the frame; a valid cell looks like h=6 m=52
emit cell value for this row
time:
h=10 m=18
